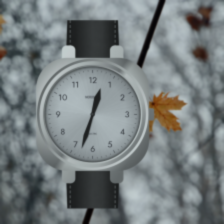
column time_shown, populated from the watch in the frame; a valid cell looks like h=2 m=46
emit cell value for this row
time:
h=12 m=33
